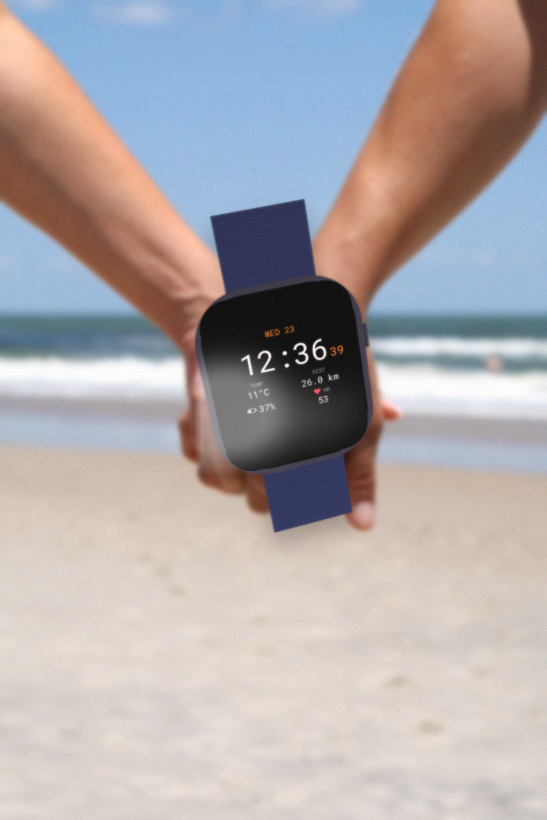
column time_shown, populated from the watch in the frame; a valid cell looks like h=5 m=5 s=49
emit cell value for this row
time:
h=12 m=36 s=39
